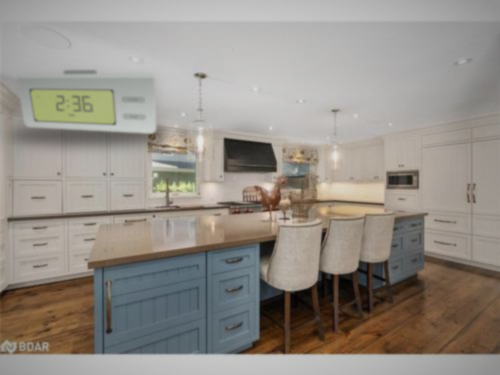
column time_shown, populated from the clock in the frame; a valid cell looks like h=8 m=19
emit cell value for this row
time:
h=2 m=36
